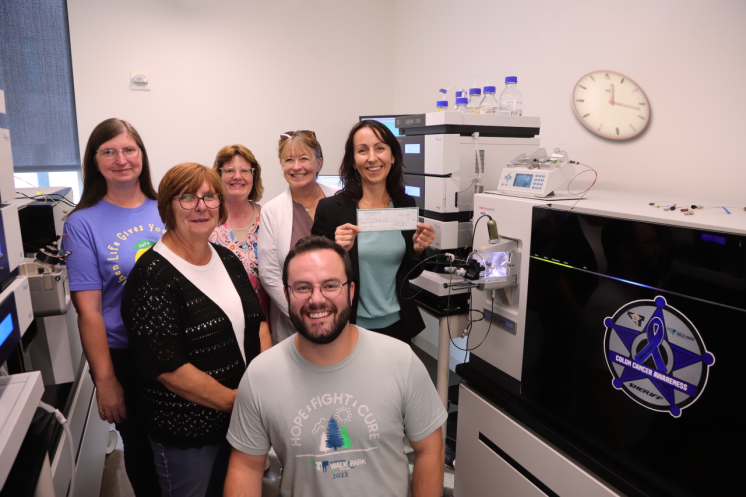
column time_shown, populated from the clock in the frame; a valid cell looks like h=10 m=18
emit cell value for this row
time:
h=12 m=17
